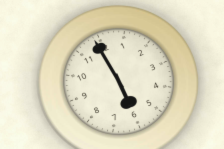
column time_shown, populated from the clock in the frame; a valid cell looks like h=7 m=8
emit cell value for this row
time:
h=5 m=59
